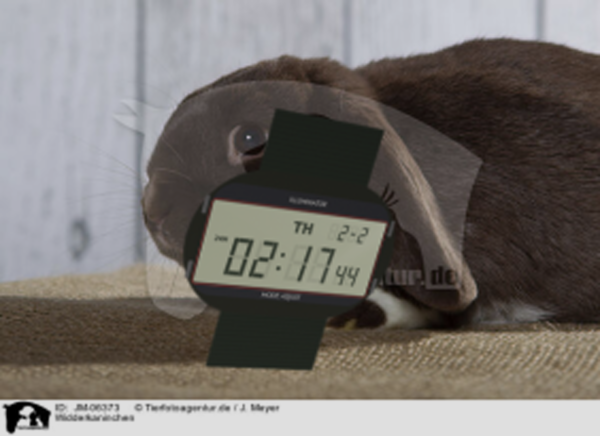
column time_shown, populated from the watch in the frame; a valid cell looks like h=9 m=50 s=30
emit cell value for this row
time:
h=2 m=17 s=44
